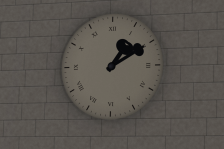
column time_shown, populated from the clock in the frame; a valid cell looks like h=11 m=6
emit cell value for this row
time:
h=1 m=10
